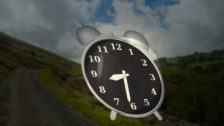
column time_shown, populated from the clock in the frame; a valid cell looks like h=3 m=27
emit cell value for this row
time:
h=8 m=31
